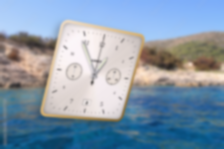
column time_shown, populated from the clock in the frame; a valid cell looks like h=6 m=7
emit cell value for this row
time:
h=12 m=54
